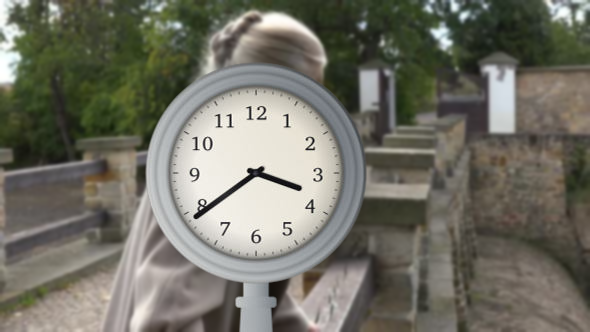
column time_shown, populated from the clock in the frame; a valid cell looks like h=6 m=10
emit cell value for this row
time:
h=3 m=39
